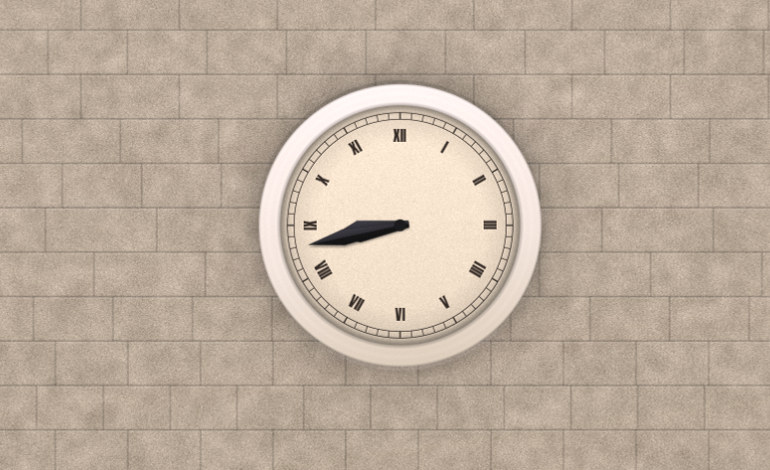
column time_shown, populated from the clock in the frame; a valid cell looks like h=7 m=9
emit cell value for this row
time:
h=8 m=43
